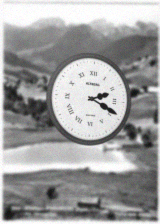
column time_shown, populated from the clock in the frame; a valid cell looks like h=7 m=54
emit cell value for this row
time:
h=2 m=19
